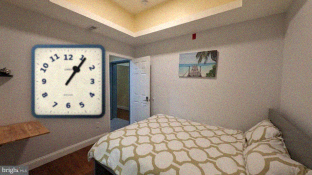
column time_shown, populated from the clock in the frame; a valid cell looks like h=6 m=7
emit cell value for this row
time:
h=1 m=6
